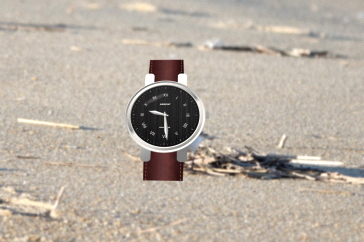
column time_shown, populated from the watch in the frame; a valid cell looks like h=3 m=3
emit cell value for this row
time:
h=9 m=29
